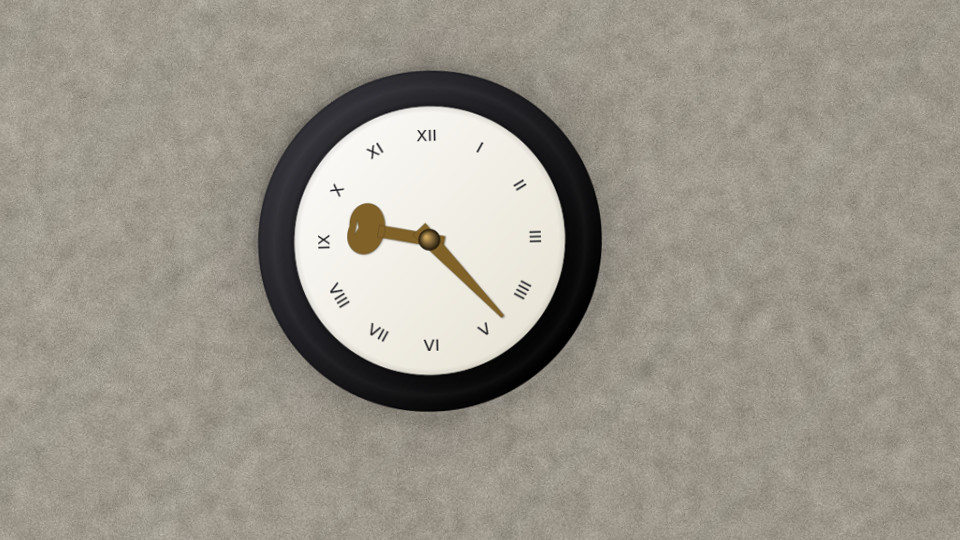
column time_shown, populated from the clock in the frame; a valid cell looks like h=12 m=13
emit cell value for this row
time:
h=9 m=23
